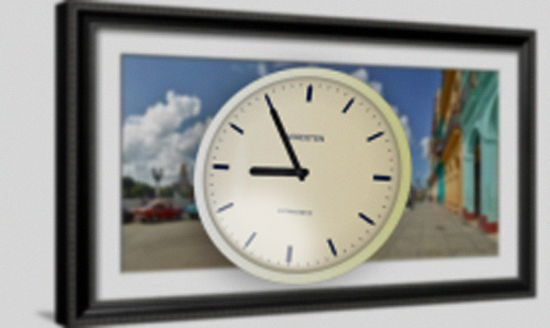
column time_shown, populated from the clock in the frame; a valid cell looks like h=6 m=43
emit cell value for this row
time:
h=8 m=55
